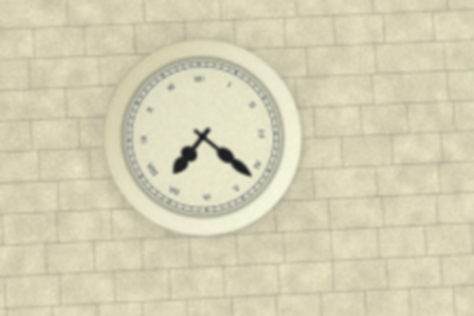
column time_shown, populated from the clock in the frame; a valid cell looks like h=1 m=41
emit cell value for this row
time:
h=7 m=22
